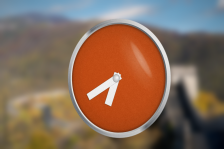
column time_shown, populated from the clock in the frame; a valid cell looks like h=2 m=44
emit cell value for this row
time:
h=6 m=40
